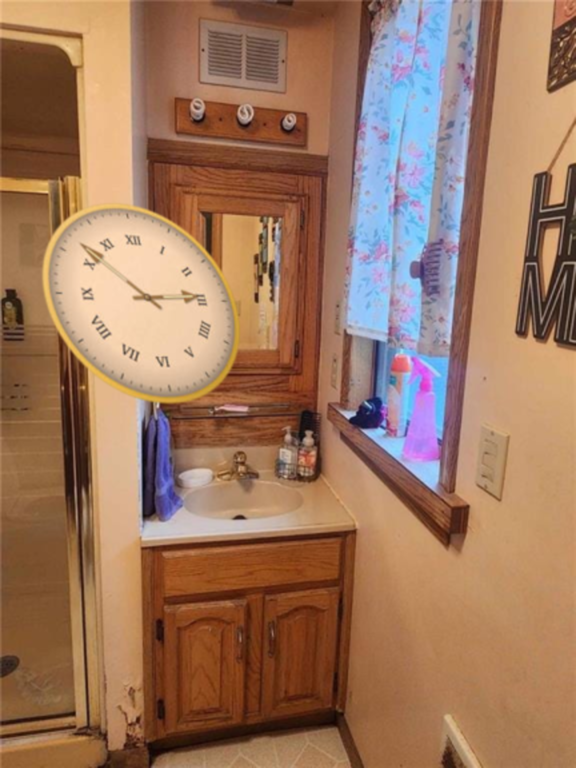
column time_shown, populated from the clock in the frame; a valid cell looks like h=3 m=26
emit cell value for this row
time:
h=2 m=52
